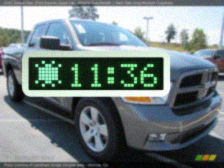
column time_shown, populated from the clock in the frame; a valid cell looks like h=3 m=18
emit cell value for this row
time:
h=11 m=36
